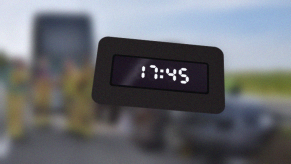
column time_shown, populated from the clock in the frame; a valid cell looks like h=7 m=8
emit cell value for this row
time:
h=17 m=45
